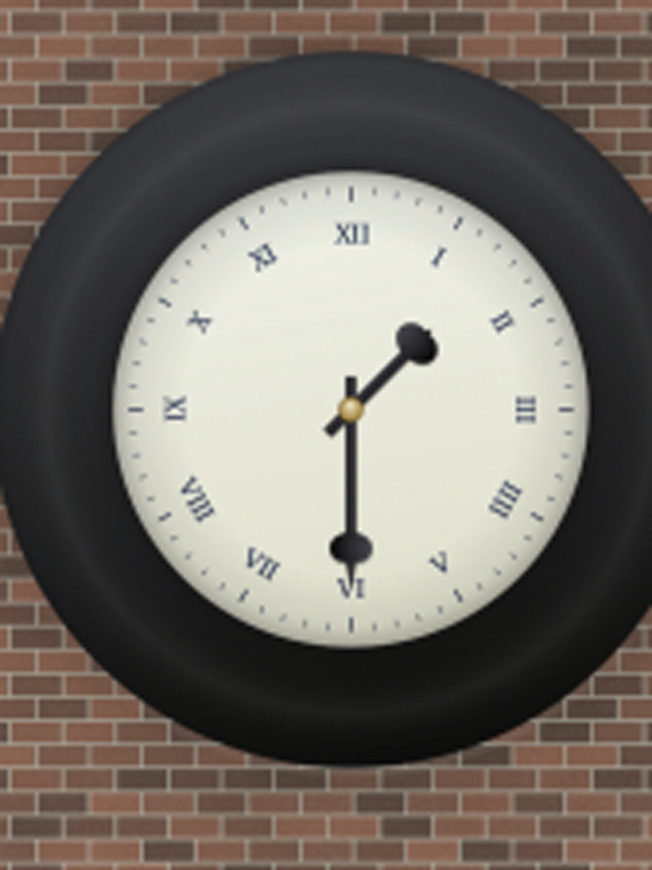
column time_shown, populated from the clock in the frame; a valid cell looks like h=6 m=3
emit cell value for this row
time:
h=1 m=30
